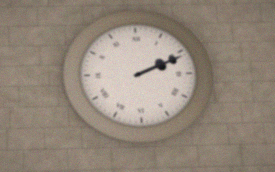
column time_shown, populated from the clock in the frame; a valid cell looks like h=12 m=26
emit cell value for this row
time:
h=2 m=11
